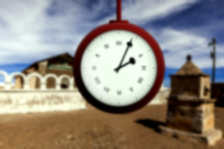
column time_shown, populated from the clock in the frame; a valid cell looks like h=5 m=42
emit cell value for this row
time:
h=2 m=4
